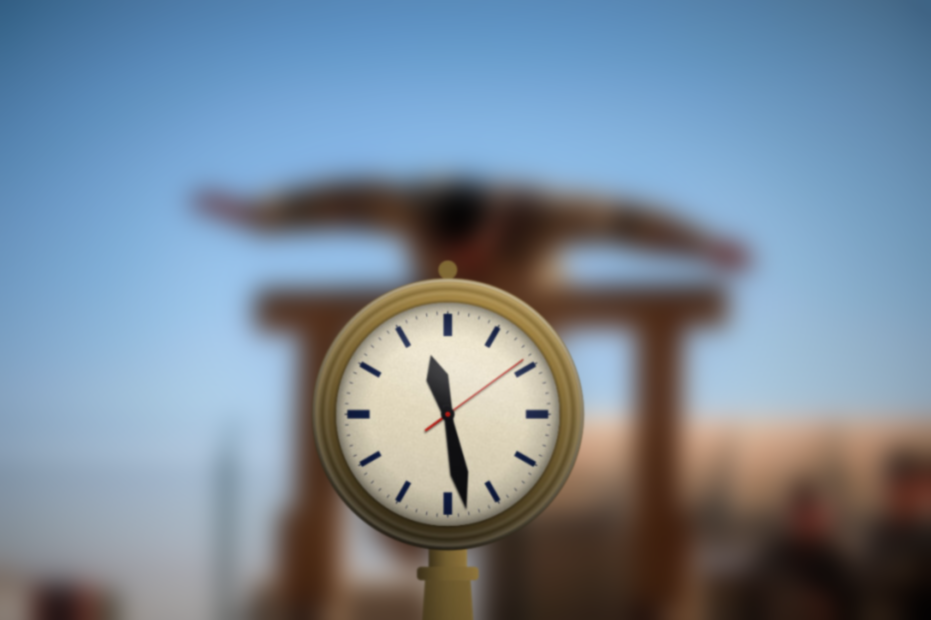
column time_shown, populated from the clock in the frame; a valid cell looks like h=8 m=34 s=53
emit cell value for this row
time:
h=11 m=28 s=9
